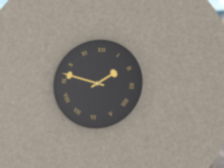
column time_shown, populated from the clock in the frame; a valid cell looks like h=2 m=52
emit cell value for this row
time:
h=1 m=47
